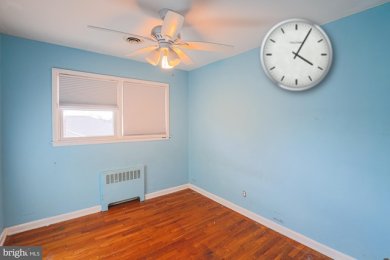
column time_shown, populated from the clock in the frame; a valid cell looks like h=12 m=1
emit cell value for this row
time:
h=4 m=5
